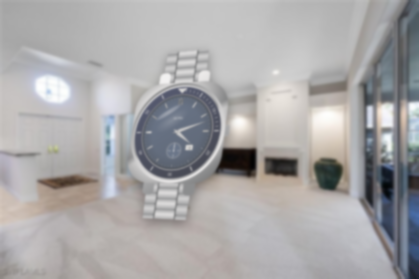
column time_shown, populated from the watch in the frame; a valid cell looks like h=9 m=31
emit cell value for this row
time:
h=4 m=12
